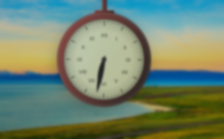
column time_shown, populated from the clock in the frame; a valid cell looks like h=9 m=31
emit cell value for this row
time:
h=6 m=32
